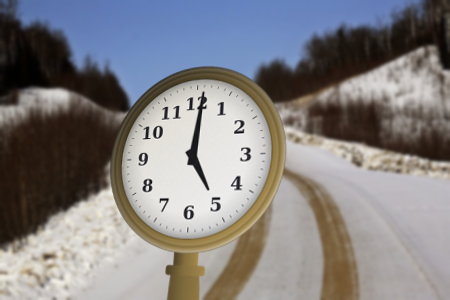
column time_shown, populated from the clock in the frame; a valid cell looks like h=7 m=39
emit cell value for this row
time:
h=5 m=1
